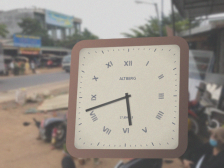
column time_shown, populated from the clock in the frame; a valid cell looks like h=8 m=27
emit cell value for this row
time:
h=5 m=42
